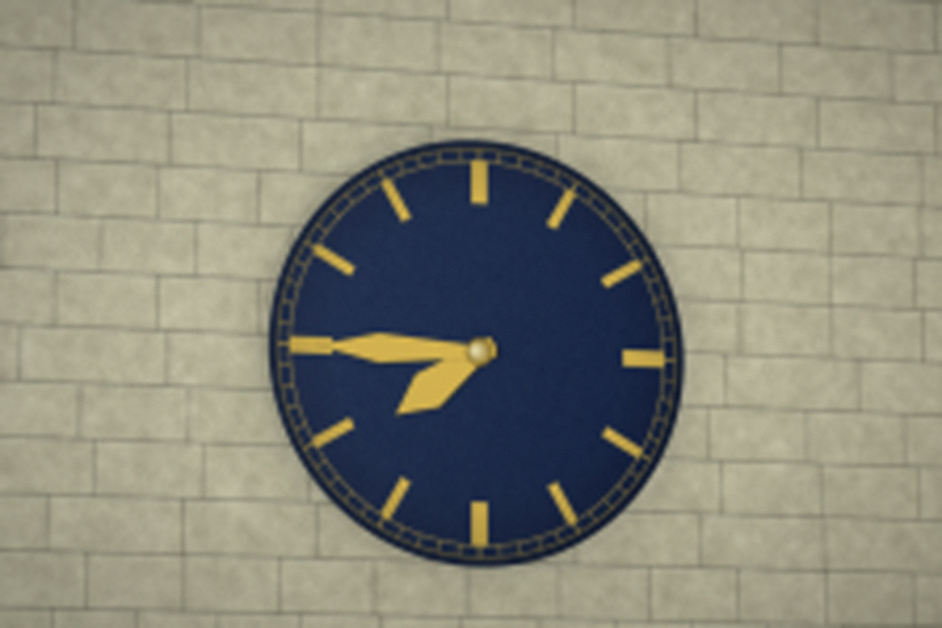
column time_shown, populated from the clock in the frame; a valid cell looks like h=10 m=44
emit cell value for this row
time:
h=7 m=45
